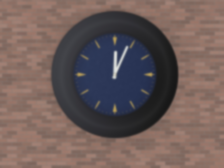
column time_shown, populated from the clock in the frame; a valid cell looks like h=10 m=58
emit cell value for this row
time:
h=12 m=4
